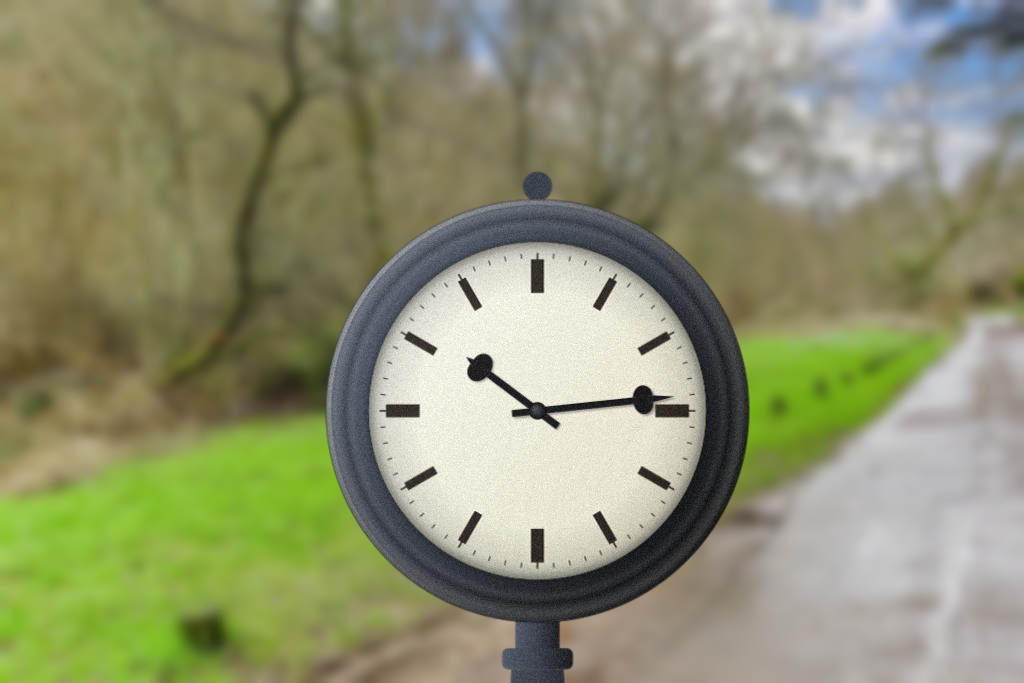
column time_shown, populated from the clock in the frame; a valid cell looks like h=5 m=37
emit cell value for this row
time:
h=10 m=14
